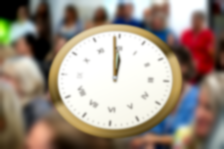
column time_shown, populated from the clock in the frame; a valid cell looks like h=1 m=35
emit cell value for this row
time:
h=11 m=59
